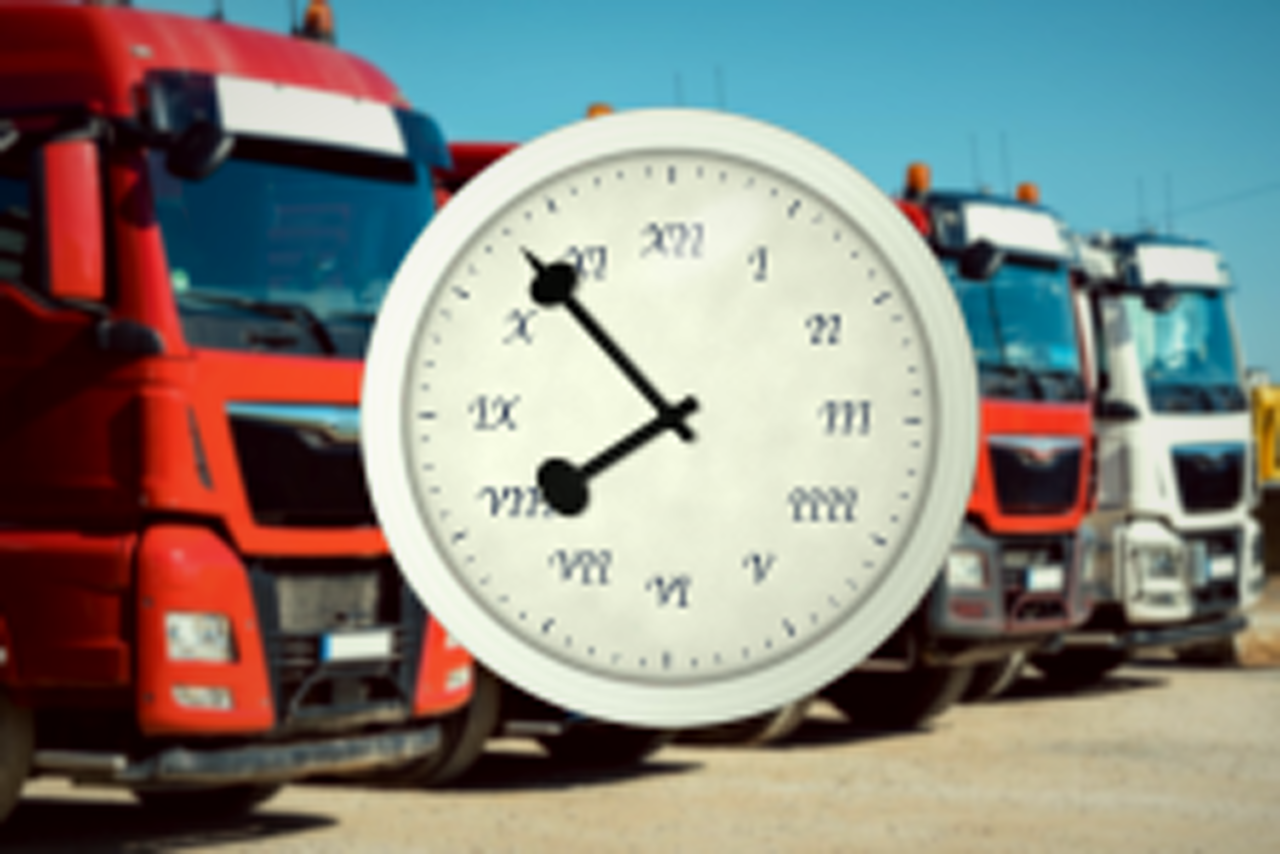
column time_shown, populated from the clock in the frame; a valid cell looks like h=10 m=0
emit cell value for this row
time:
h=7 m=53
